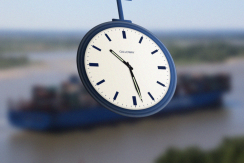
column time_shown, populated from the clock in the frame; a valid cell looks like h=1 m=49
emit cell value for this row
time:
h=10 m=28
